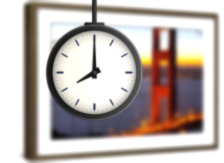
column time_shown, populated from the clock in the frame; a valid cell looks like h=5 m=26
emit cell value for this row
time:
h=8 m=0
